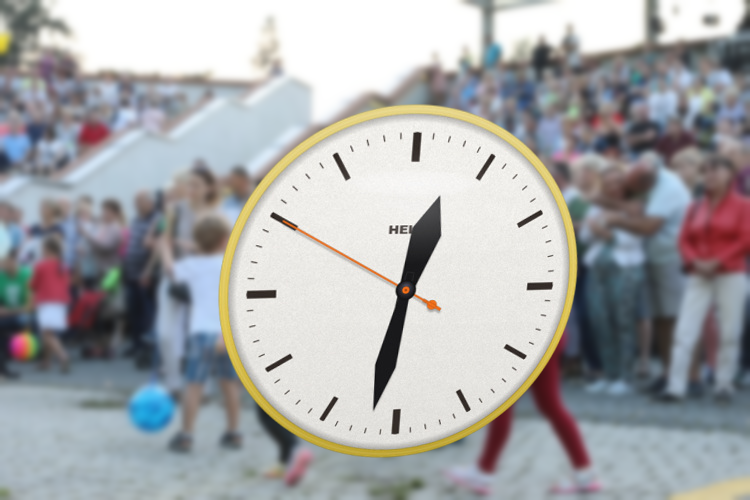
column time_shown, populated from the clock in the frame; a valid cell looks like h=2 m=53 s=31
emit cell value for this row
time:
h=12 m=31 s=50
